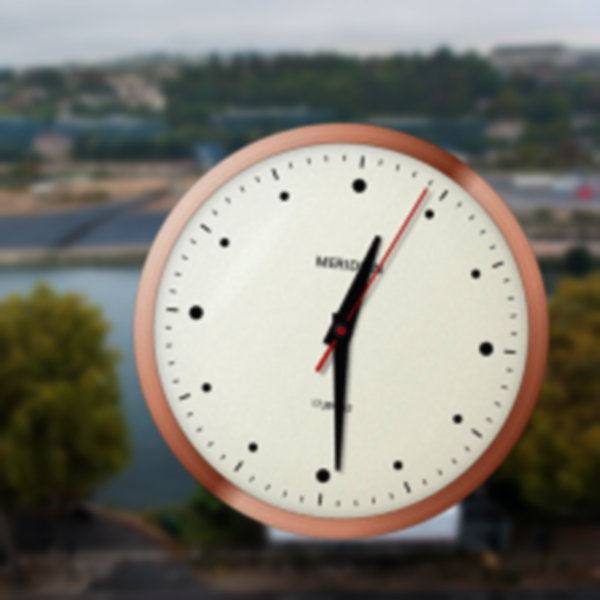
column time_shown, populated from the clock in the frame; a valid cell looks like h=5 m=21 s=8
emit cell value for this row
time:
h=12 m=29 s=4
